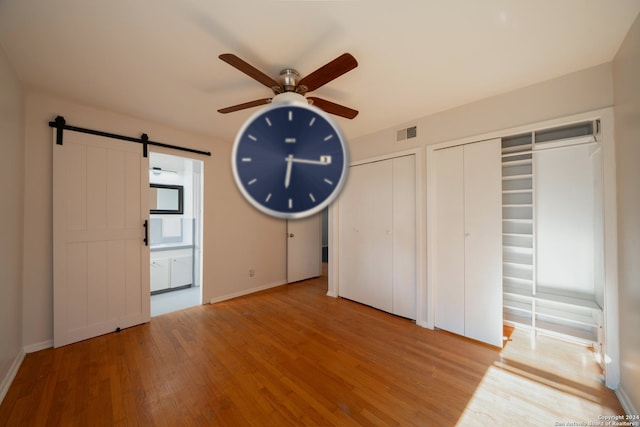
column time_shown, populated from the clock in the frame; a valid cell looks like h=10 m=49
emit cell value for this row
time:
h=6 m=16
